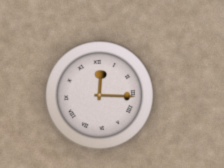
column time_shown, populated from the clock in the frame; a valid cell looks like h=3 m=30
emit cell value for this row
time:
h=12 m=16
